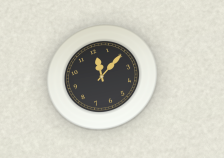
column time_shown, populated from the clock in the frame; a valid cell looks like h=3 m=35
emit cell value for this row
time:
h=12 m=10
